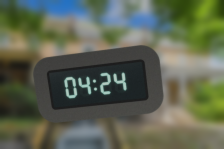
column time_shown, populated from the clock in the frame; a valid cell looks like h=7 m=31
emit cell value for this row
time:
h=4 m=24
